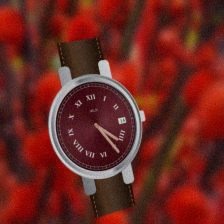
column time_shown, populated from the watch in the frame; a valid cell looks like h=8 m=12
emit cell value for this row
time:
h=4 m=25
